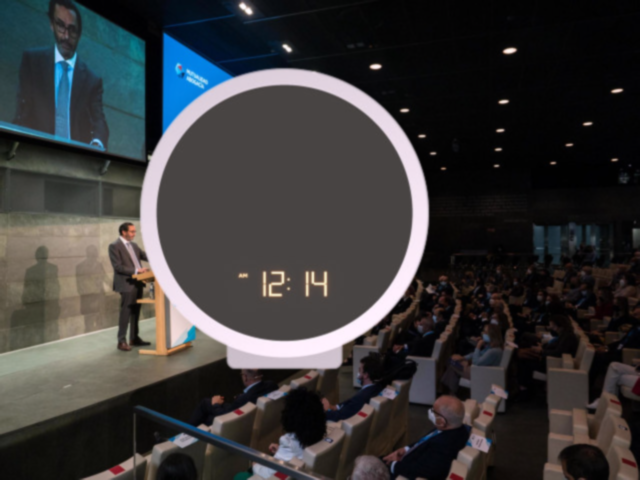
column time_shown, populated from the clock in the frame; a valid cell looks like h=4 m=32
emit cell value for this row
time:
h=12 m=14
